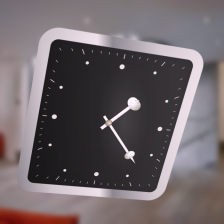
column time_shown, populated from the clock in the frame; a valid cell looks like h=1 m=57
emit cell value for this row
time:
h=1 m=23
